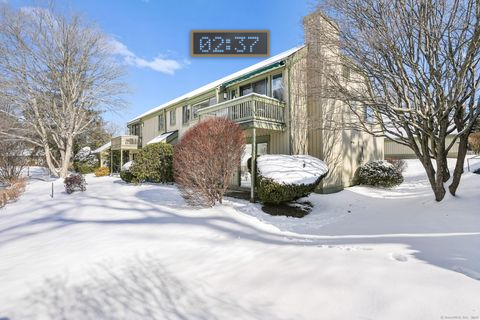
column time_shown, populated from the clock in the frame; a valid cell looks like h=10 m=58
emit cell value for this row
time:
h=2 m=37
